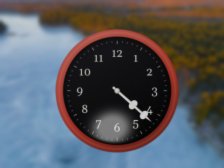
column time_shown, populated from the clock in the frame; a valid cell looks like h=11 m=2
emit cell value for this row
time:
h=4 m=22
